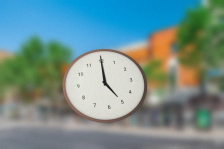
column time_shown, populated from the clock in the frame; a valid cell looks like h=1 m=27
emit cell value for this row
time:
h=5 m=0
